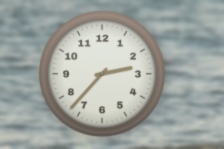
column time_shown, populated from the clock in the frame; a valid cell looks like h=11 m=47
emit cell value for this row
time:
h=2 m=37
